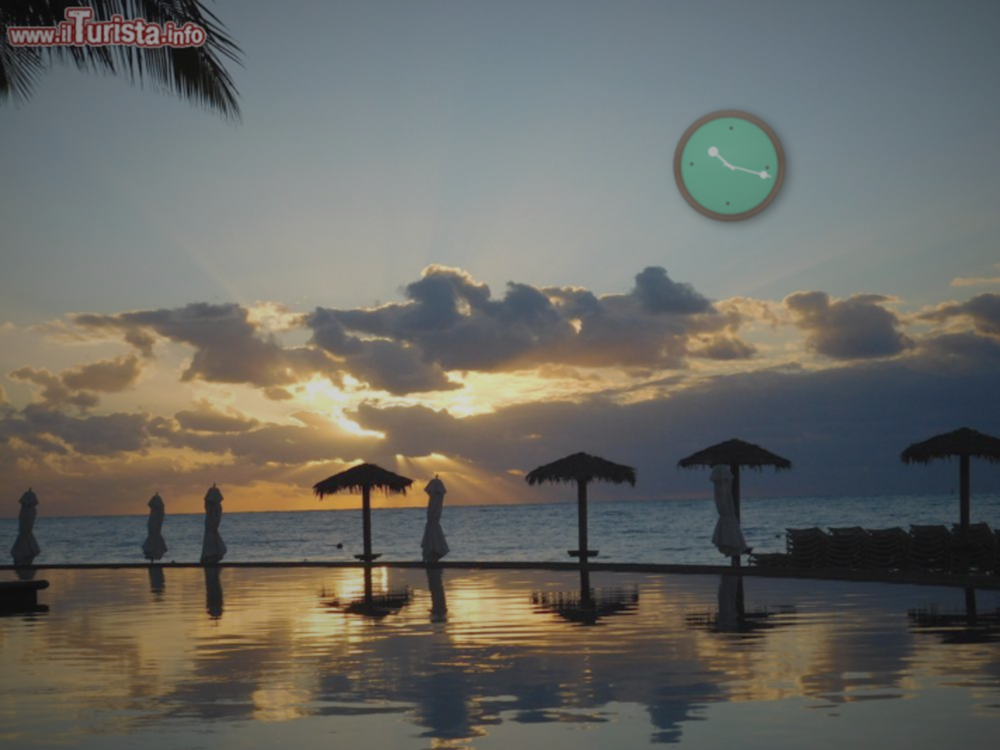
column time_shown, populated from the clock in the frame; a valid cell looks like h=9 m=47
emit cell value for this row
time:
h=10 m=17
